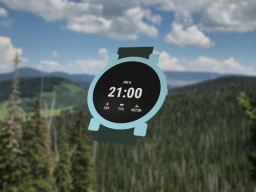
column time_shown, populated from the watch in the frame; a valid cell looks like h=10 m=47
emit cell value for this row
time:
h=21 m=0
